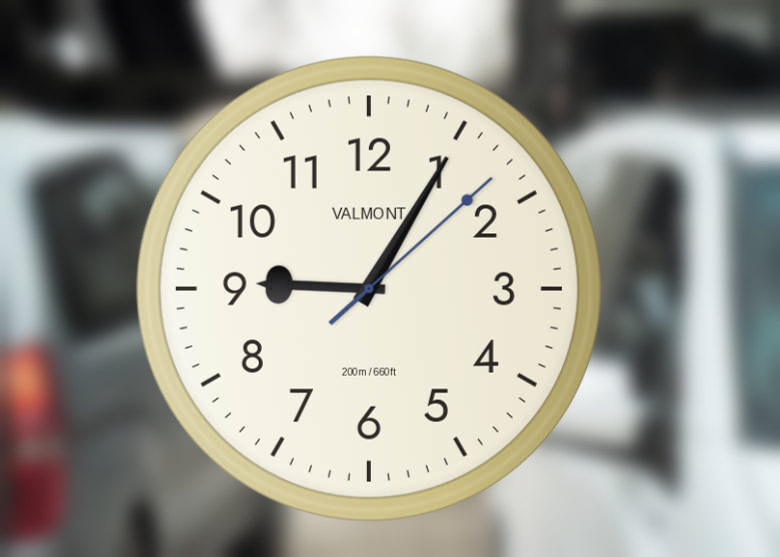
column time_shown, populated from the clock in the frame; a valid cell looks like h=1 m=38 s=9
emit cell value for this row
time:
h=9 m=5 s=8
